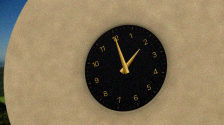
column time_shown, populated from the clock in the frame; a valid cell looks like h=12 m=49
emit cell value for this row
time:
h=2 m=0
